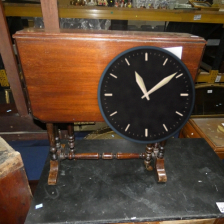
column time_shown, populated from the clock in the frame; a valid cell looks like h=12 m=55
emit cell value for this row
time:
h=11 m=9
